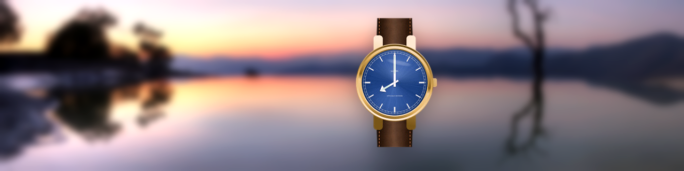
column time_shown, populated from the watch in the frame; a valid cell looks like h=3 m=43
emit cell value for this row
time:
h=8 m=0
